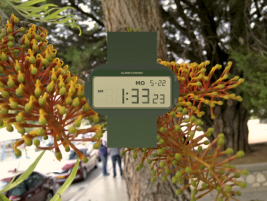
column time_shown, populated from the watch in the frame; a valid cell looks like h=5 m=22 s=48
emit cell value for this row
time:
h=1 m=33 s=23
